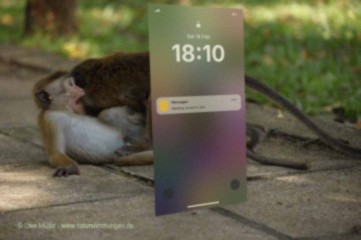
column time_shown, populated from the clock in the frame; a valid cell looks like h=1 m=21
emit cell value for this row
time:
h=18 m=10
